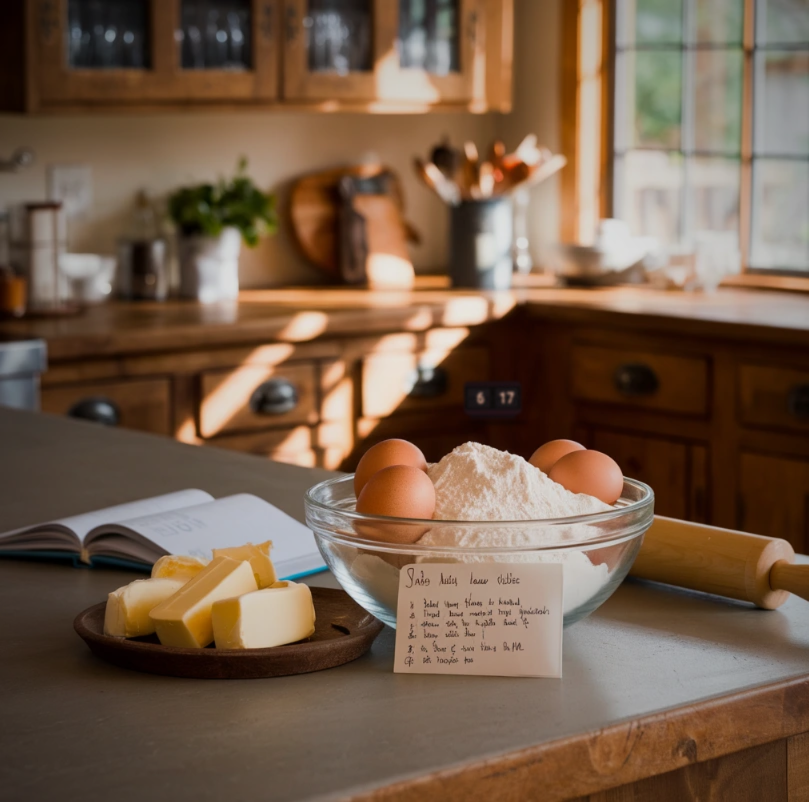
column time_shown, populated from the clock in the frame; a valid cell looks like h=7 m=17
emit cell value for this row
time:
h=6 m=17
